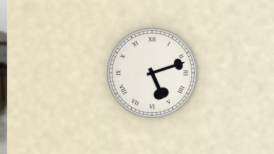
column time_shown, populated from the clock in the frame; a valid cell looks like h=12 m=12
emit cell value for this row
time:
h=5 m=12
